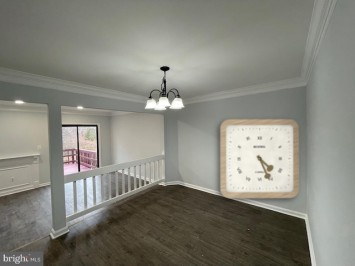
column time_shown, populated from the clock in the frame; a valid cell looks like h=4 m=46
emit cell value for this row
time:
h=4 m=26
